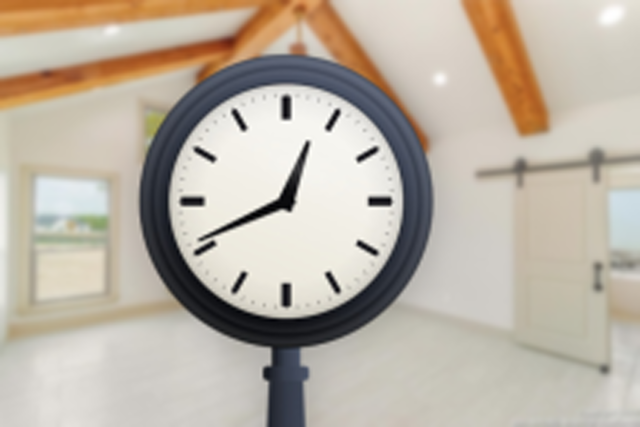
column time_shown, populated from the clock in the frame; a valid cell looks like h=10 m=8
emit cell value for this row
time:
h=12 m=41
